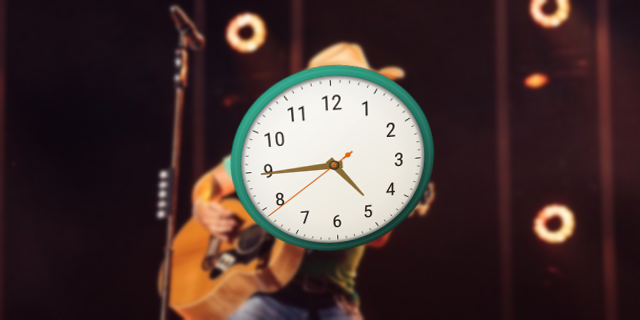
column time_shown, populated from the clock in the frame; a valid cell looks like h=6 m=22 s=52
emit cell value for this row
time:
h=4 m=44 s=39
